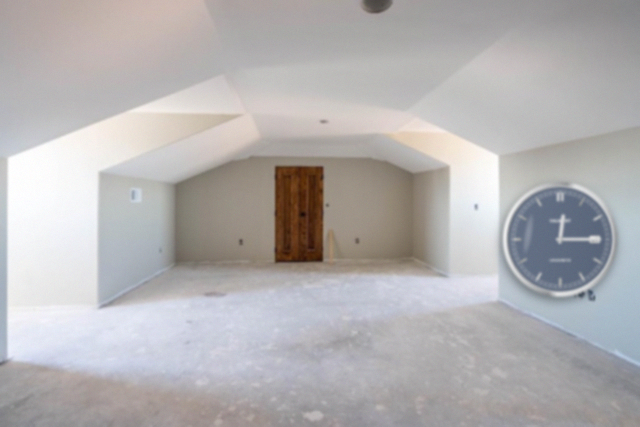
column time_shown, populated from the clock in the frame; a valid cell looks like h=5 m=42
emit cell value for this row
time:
h=12 m=15
